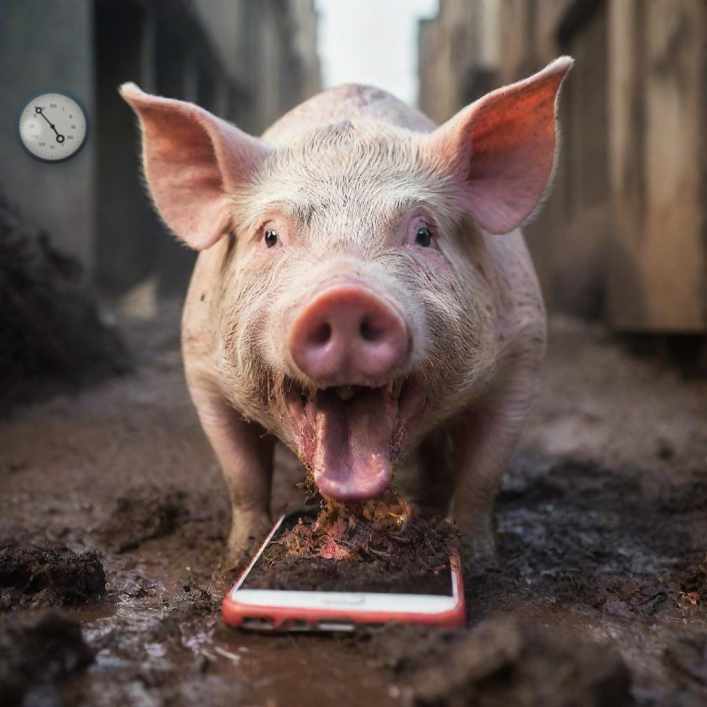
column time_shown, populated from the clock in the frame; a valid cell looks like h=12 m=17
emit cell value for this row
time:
h=4 m=53
